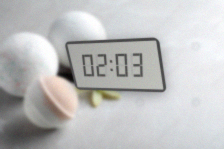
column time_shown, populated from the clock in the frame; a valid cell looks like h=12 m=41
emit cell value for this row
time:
h=2 m=3
